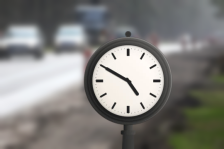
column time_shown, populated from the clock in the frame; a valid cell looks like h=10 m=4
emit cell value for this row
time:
h=4 m=50
